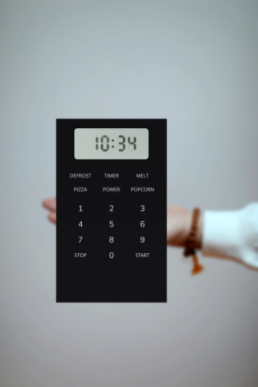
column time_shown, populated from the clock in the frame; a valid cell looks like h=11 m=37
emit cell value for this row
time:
h=10 m=34
